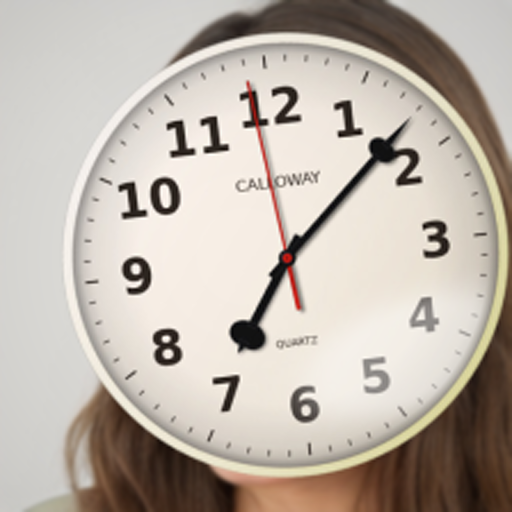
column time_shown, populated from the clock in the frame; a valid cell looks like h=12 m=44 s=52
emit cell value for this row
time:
h=7 m=7 s=59
